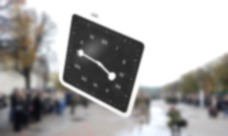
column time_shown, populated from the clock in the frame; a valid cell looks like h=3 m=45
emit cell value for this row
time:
h=3 m=46
